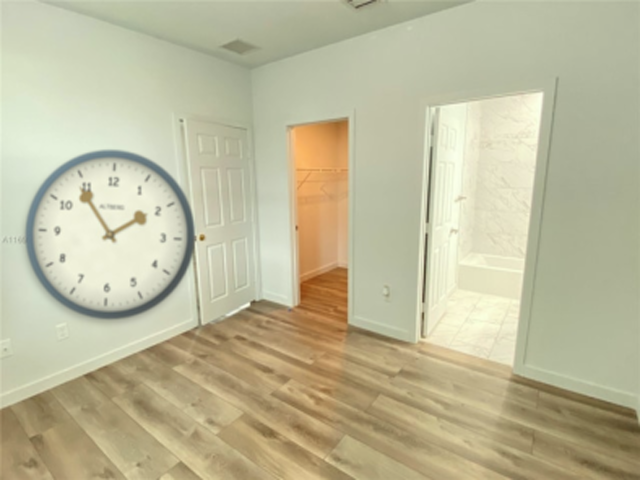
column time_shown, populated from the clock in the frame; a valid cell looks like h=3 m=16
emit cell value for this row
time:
h=1 m=54
